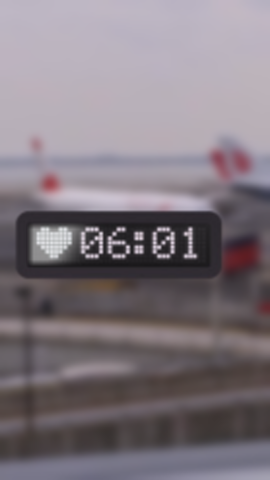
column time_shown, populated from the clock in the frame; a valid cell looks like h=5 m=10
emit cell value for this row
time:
h=6 m=1
